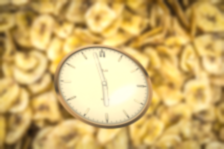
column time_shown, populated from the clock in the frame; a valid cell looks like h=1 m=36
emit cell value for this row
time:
h=5 m=58
